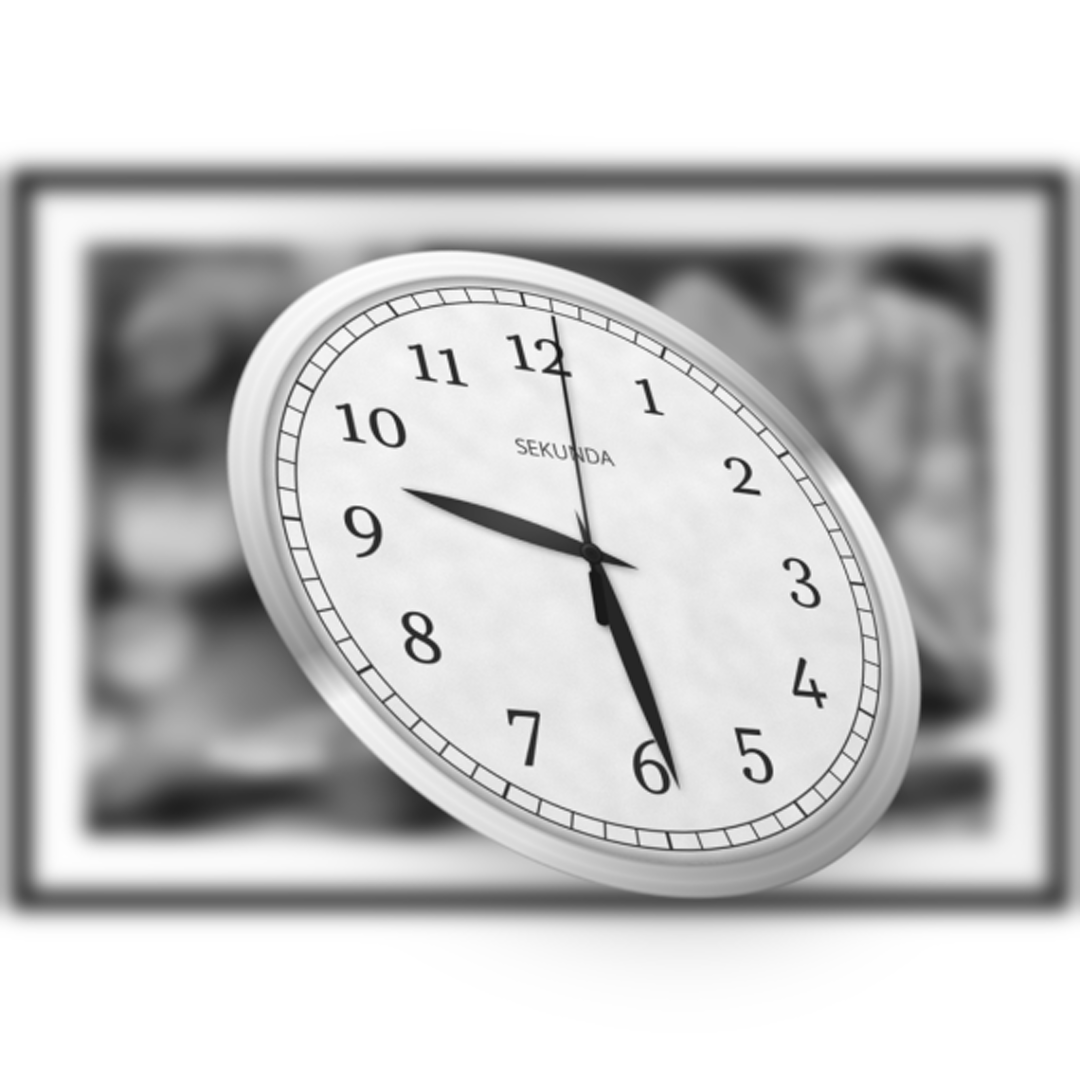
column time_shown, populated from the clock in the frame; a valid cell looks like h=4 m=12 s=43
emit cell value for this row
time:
h=9 m=29 s=1
